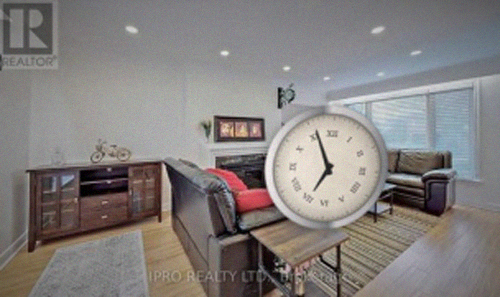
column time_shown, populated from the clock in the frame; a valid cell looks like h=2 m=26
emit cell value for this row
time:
h=6 m=56
